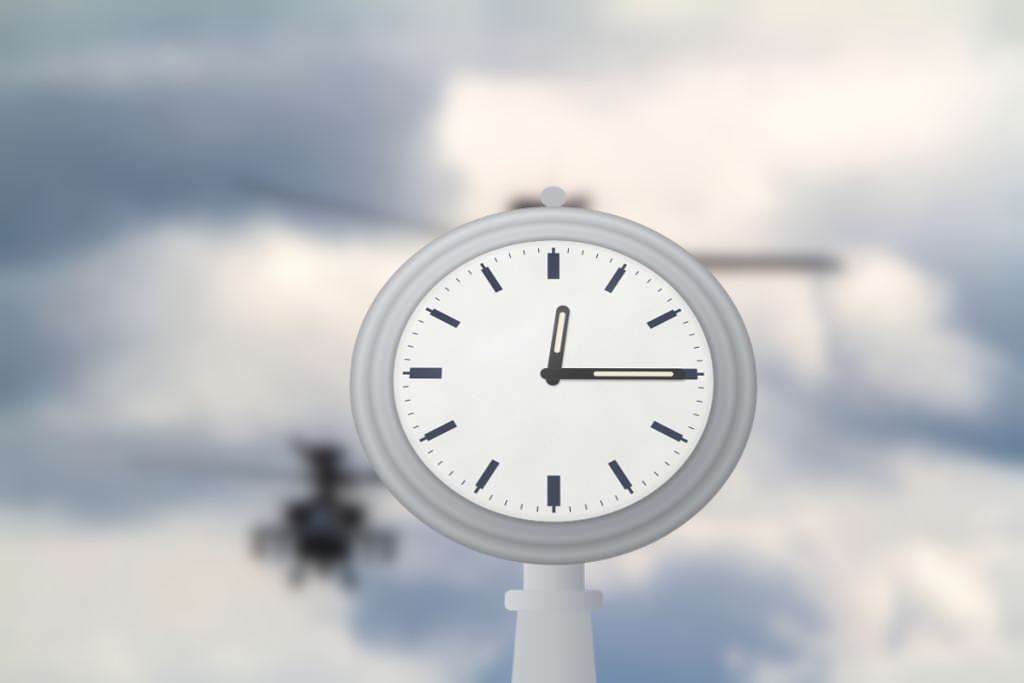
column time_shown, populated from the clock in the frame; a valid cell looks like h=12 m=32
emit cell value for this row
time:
h=12 m=15
